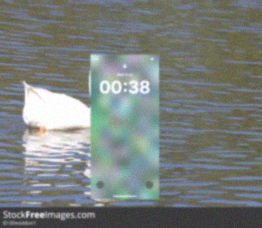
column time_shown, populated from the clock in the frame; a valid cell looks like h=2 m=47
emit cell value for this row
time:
h=0 m=38
